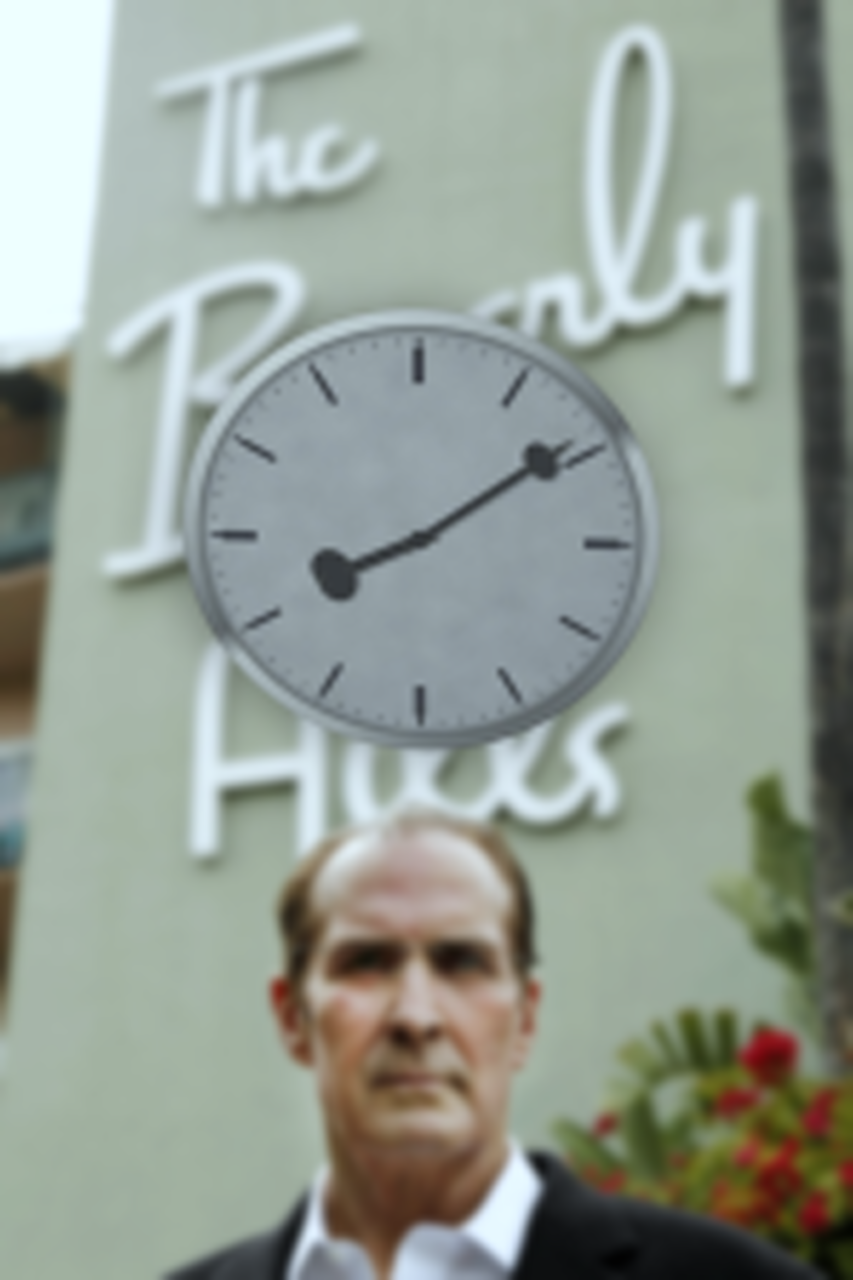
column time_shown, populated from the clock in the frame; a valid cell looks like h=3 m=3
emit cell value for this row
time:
h=8 m=9
